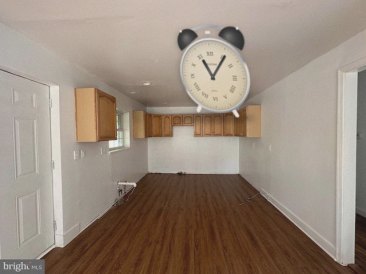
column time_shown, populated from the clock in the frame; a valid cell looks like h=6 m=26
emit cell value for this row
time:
h=11 m=6
